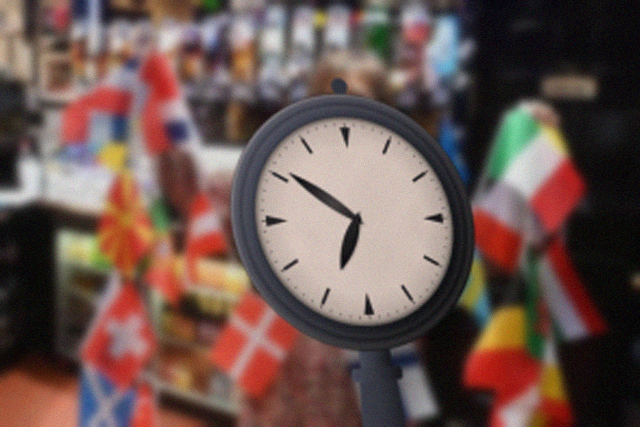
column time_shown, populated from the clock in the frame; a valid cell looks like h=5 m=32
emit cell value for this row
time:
h=6 m=51
